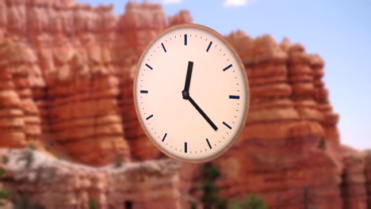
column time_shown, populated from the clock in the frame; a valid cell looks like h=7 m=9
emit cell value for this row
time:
h=12 m=22
